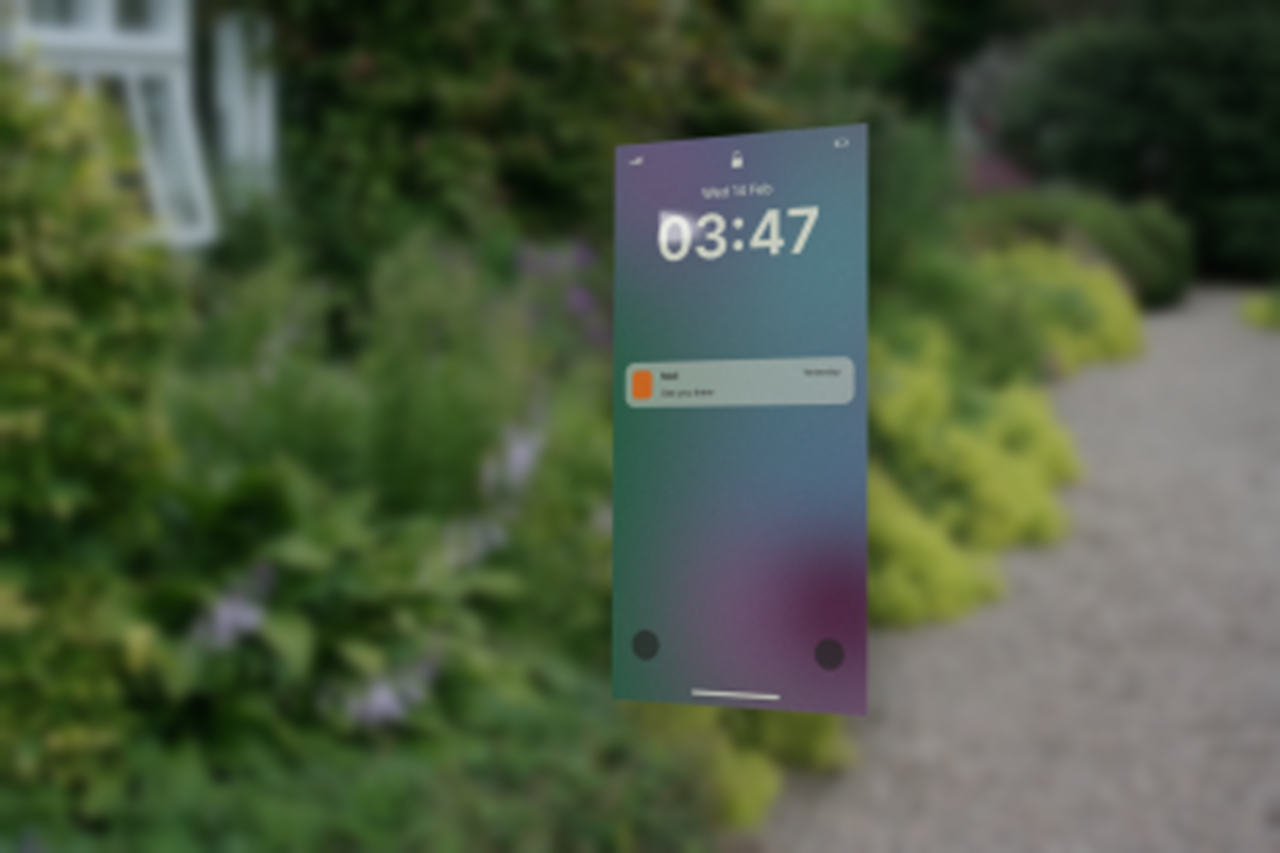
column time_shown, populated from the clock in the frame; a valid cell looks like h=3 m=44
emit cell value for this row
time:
h=3 m=47
